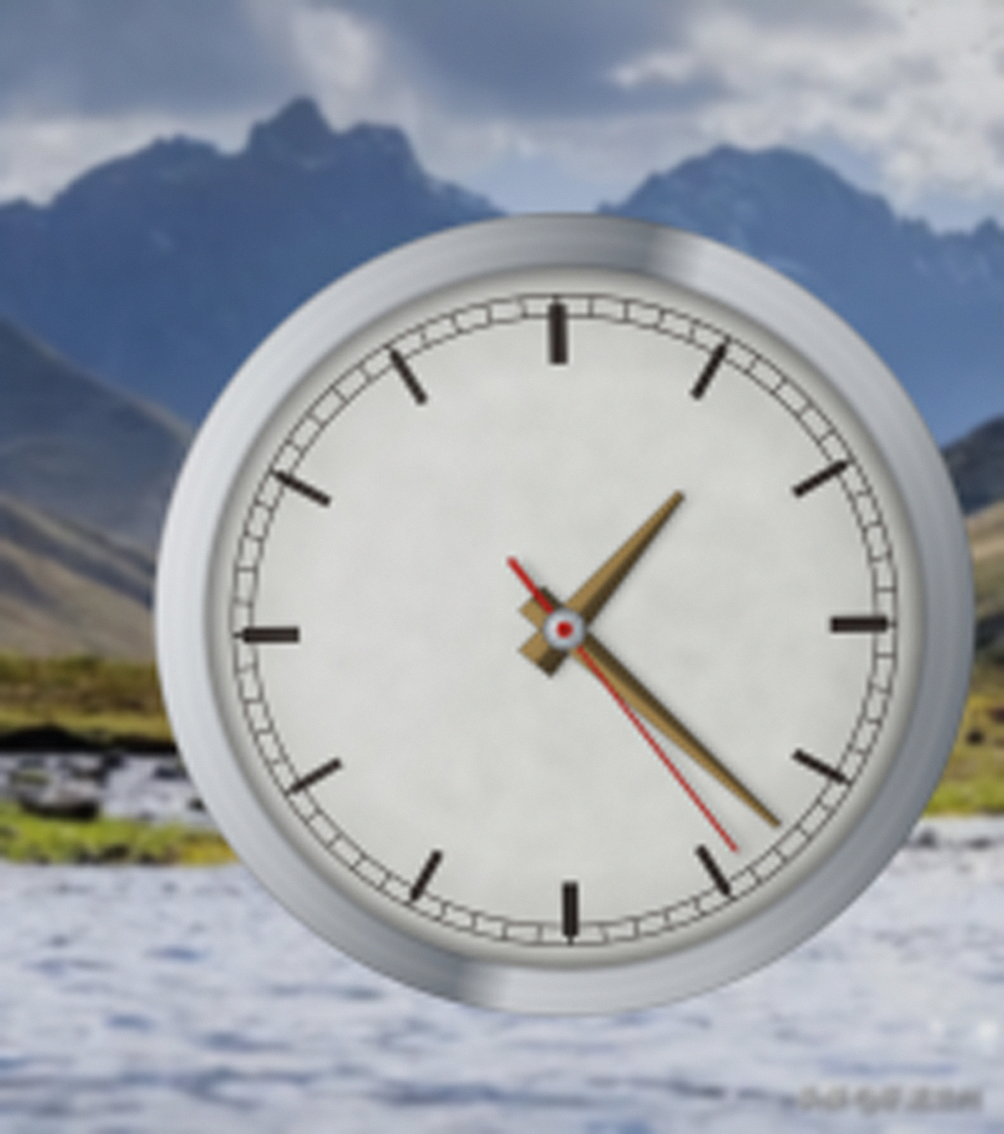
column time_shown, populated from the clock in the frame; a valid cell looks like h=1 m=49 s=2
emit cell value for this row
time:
h=1 m=22 s=24
